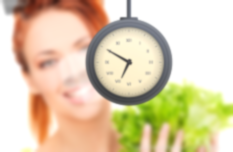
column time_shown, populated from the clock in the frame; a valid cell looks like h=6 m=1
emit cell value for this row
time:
h=6 m=50
